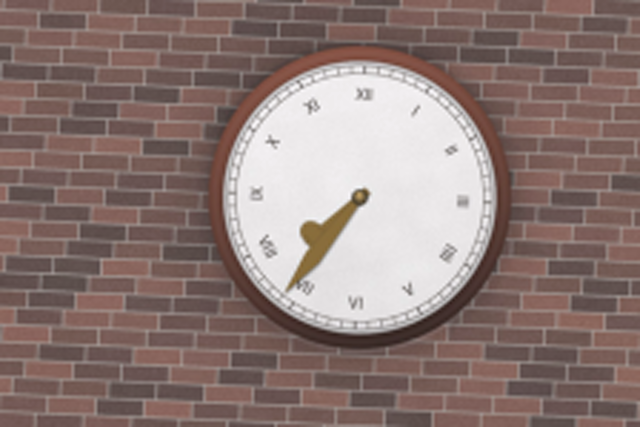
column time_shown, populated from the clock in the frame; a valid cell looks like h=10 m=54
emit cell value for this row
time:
h=7 m=36
